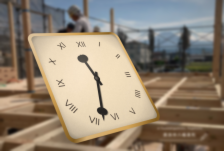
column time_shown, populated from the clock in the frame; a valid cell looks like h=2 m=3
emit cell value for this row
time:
h=11 m=33
